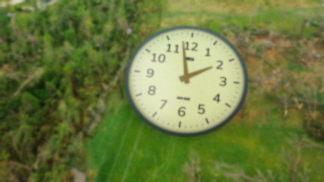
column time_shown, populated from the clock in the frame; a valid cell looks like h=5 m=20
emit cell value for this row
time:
h=1 m=58
